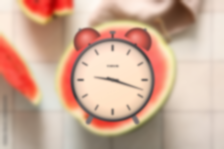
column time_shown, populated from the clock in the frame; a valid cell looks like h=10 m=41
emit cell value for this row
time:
h=9 m=18
